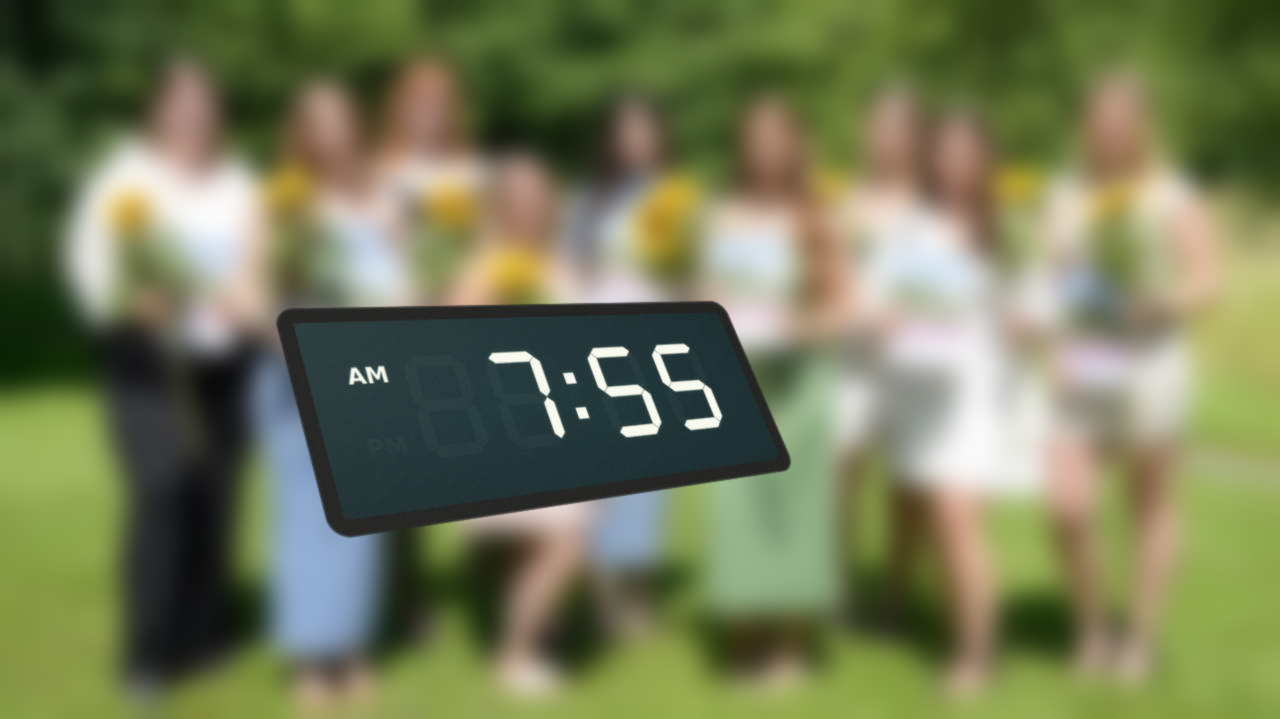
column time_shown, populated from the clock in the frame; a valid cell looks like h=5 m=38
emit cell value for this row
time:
h=7 m=55
